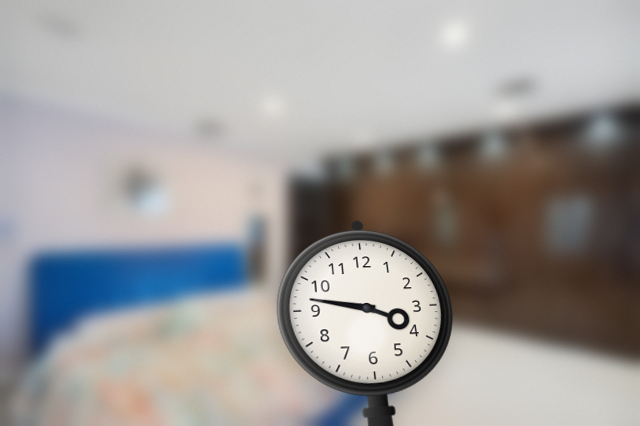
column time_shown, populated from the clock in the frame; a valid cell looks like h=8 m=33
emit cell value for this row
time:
h=3 m=47
